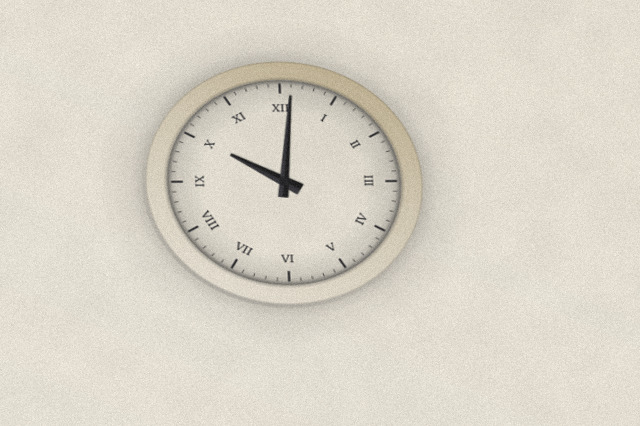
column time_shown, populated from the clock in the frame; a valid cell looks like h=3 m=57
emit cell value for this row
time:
h=10 m=1
